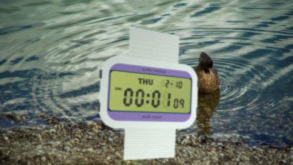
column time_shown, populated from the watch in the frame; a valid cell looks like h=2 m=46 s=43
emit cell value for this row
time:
h=0 m=1 s=9
